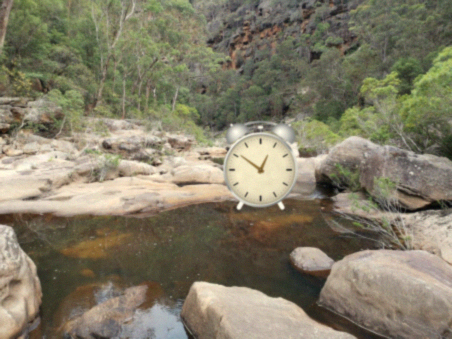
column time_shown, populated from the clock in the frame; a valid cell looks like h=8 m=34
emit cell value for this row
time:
h=12 m=51
